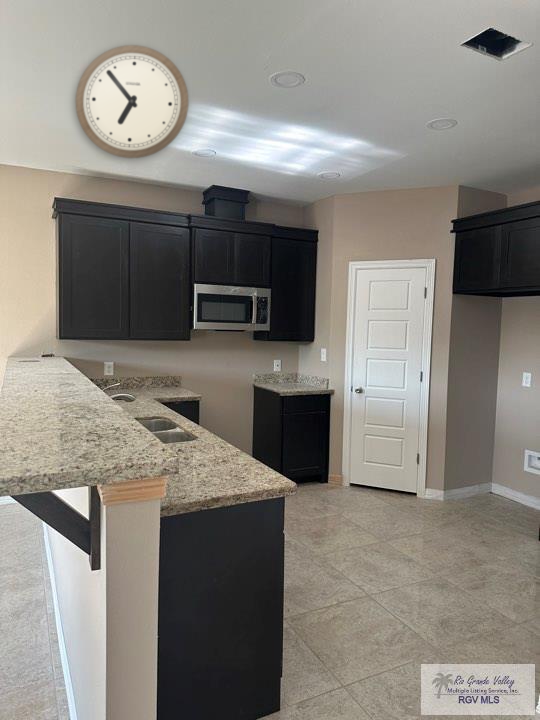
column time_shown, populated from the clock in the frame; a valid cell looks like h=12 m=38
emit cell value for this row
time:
h=6 m=53
